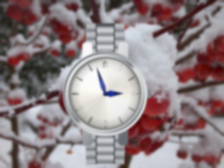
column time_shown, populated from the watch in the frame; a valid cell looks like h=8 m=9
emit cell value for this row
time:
h=2 m=57
